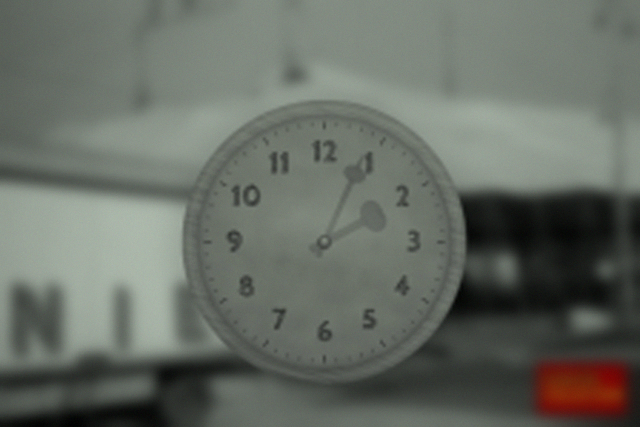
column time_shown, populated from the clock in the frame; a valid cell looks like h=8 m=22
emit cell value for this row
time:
h=2 m=4
